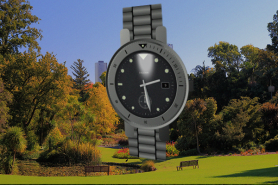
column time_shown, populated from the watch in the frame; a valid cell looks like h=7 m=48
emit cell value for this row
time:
h=2 m=28
